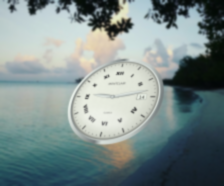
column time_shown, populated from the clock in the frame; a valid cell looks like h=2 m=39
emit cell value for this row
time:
h=9 m=13
